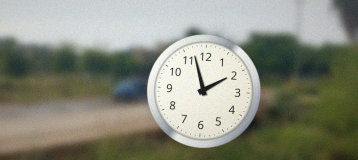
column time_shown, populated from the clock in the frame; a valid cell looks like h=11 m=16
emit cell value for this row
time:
h=1 m=57
